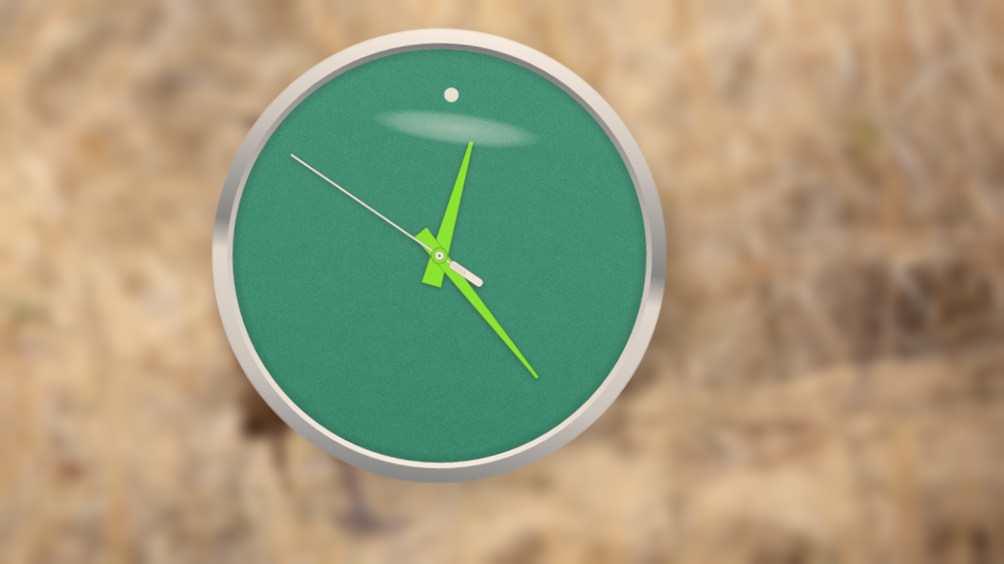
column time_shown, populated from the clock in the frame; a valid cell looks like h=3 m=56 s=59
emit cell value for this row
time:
h=12 m=22 s=50
